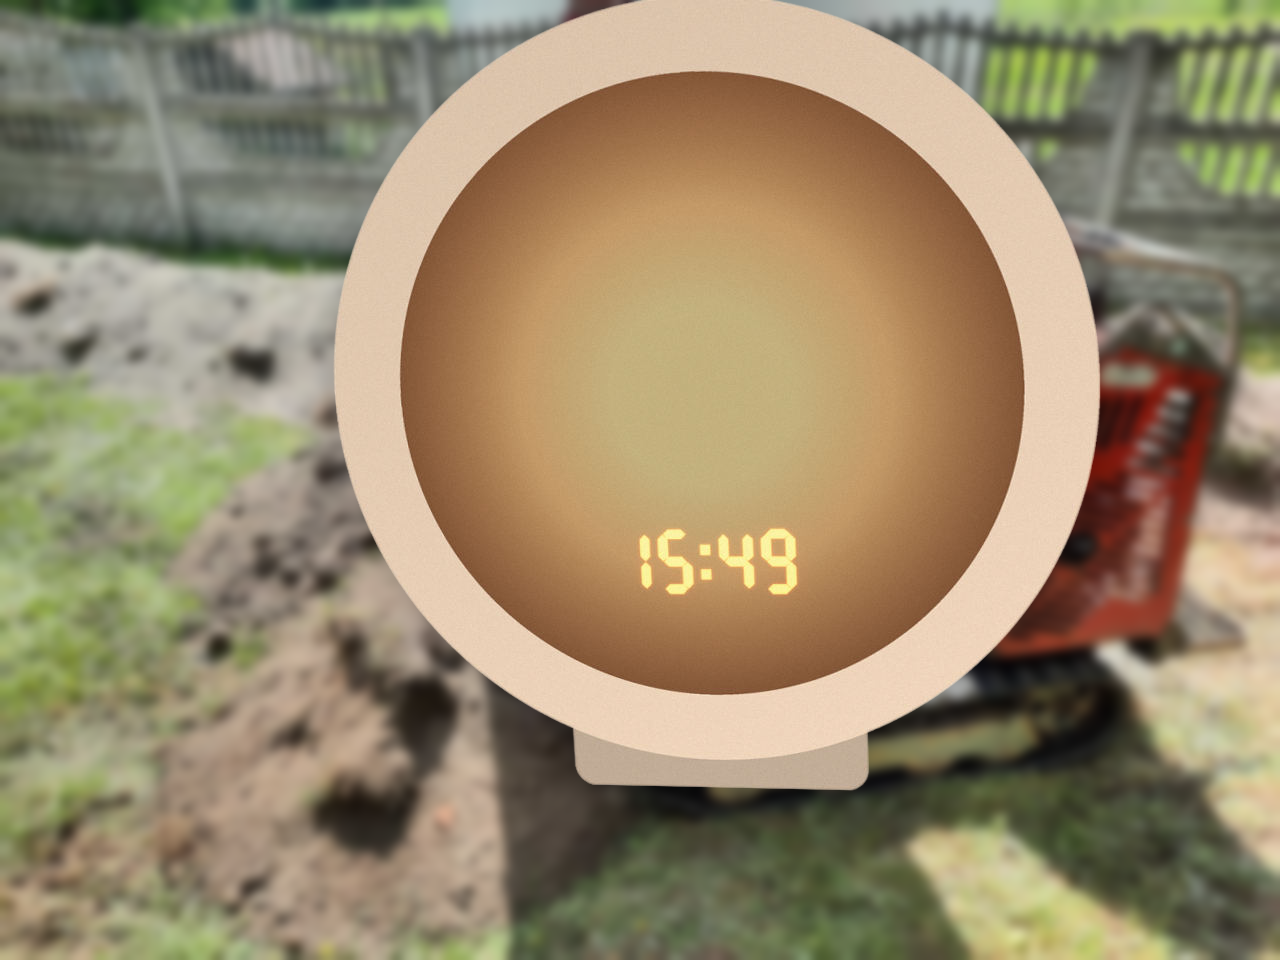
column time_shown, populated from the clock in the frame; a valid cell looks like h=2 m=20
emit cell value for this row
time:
h=15 m=49
